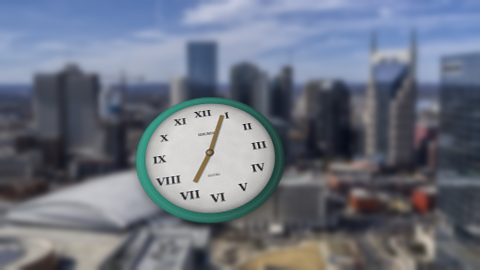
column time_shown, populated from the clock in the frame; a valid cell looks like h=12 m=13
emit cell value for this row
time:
h=7 m=4
